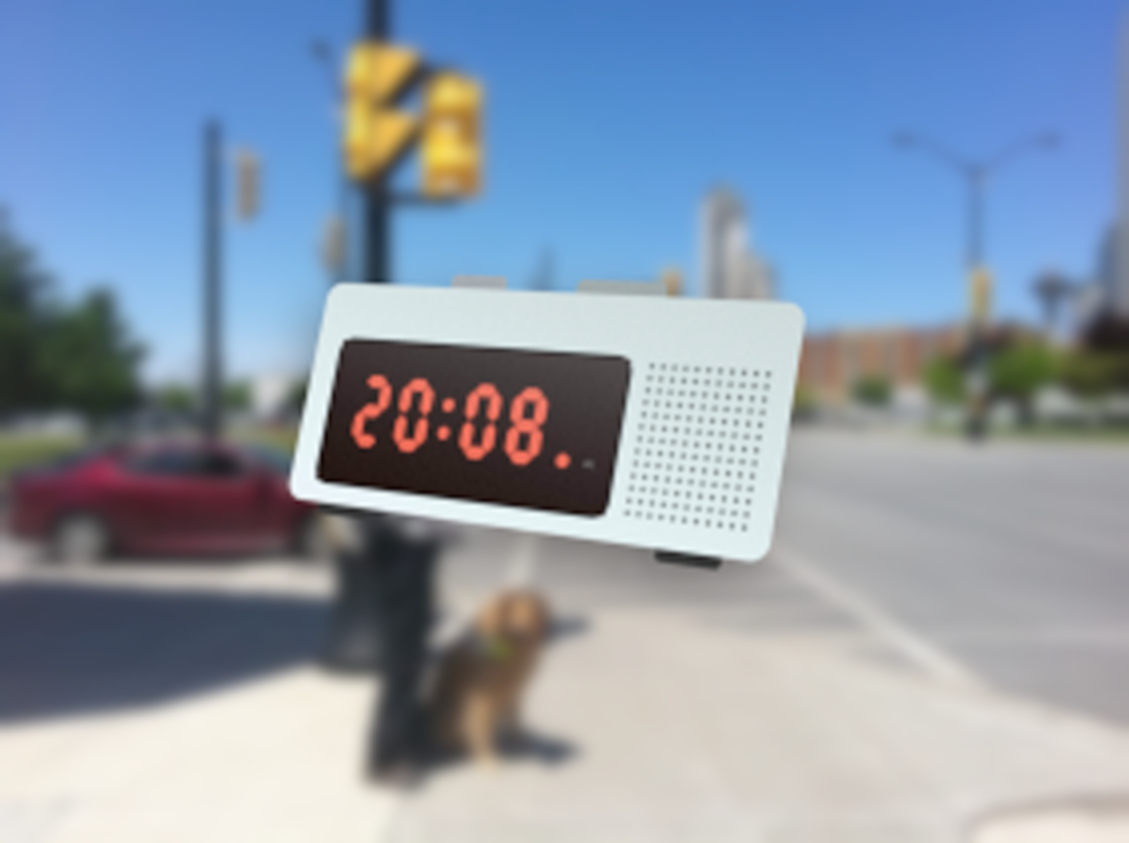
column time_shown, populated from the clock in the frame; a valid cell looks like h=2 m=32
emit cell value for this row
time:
h=20 m=8
